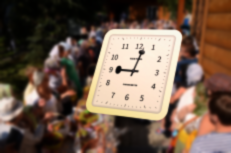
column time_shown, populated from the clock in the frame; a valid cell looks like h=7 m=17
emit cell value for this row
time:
h=9 m=2
